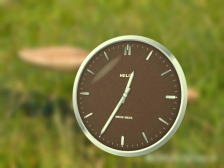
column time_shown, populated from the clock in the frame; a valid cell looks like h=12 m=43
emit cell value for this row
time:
h=12 m=35
